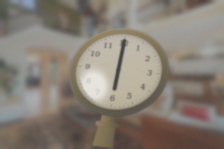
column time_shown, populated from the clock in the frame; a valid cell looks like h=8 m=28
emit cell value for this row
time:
h=6 m=0
